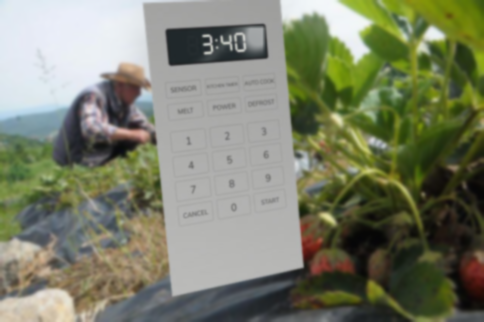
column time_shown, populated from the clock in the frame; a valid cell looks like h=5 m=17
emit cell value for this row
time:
h=3 m=40
